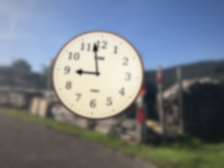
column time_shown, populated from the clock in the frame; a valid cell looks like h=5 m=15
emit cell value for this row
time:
h=8 m=58
